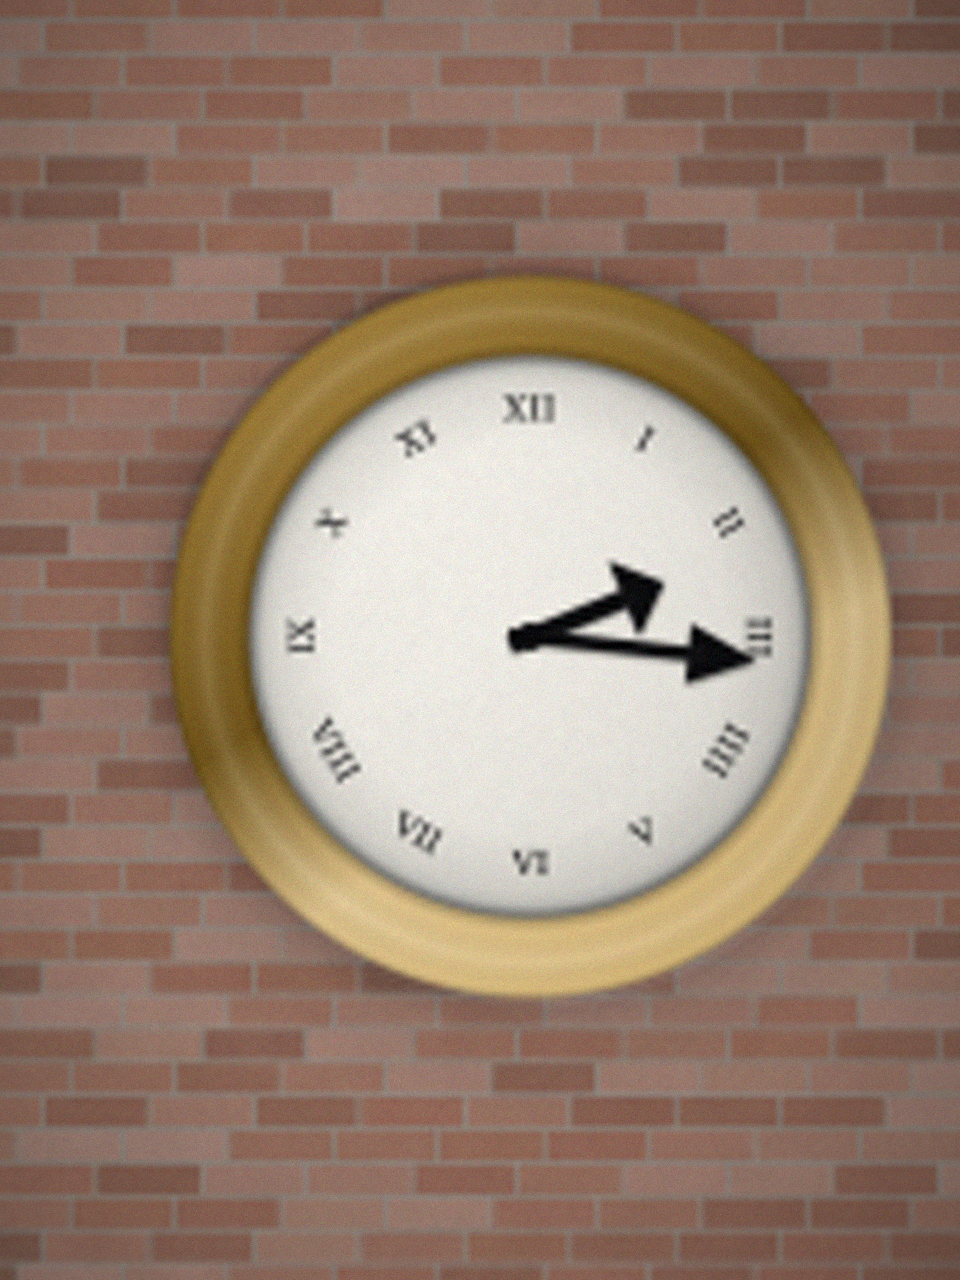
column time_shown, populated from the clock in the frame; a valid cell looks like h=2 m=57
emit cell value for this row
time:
h=2 m=16
